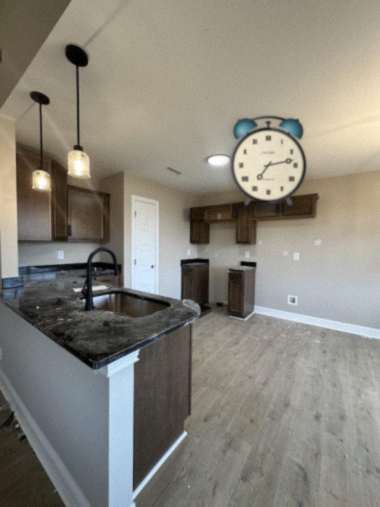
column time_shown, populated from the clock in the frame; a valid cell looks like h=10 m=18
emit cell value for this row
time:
h=7 m=13
